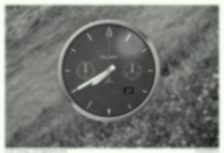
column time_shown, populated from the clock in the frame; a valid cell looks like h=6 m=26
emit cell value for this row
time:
h=7 m=40
